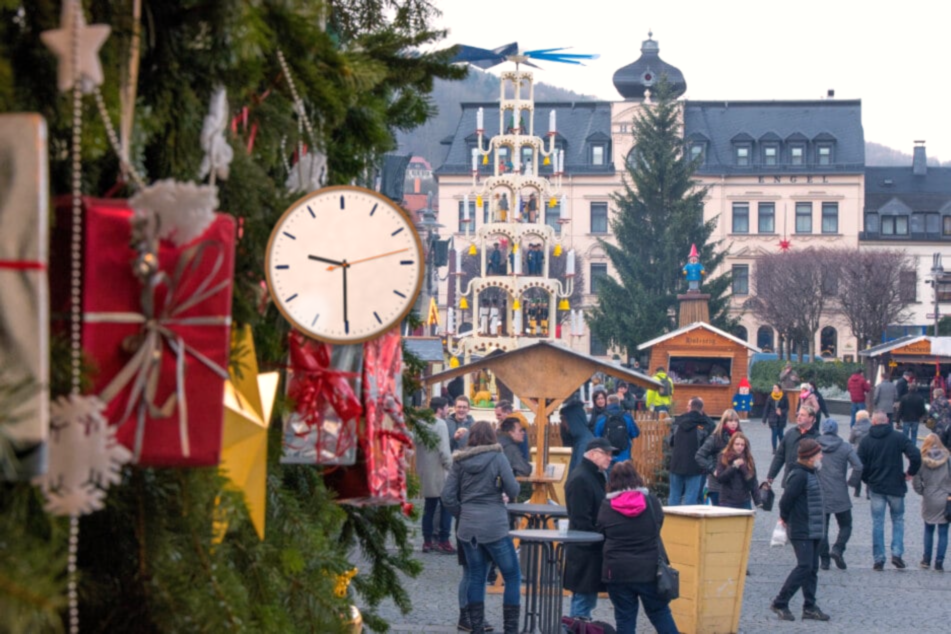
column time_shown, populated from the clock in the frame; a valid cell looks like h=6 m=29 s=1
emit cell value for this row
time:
h=9 m=30 s=13
